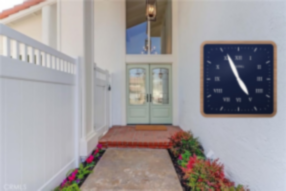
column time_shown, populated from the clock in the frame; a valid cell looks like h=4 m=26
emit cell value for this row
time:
h=4 m=56
